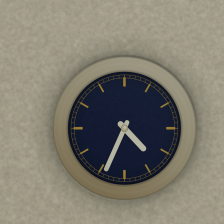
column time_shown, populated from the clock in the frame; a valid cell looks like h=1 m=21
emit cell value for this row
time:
h=4 m=34
